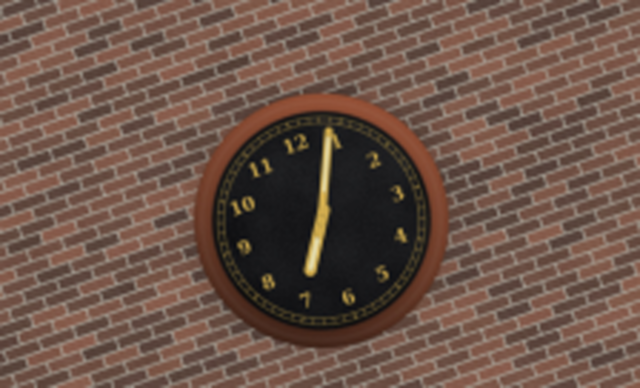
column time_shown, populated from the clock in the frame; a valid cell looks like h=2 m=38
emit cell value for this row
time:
h=7 m=4
